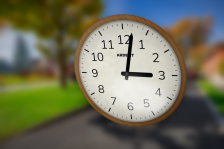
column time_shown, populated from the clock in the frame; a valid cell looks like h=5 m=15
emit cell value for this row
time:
h=3 m=2
